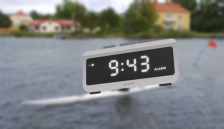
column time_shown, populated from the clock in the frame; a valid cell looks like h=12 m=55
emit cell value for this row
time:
h=9 m=43
